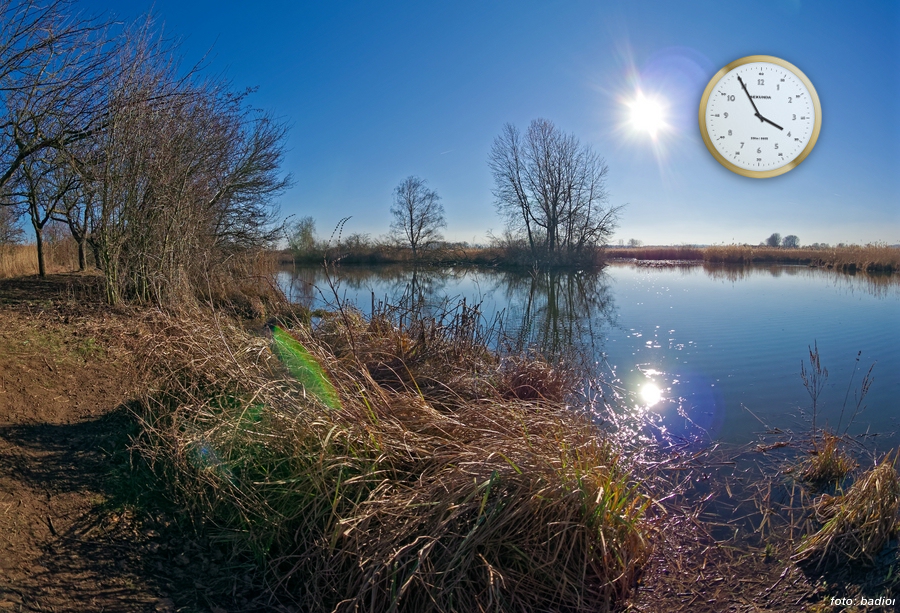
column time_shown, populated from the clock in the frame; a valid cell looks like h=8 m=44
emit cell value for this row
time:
h=3 m=55
